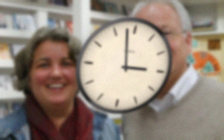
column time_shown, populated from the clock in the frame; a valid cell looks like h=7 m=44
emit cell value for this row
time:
h=2 m=58
